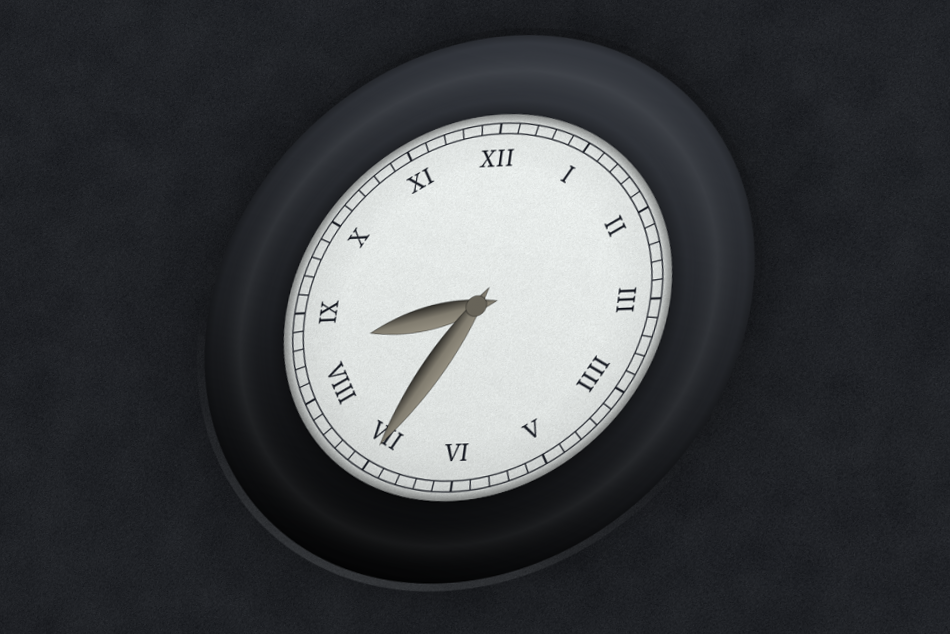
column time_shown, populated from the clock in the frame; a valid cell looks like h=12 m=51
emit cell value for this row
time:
h=8 m=35
